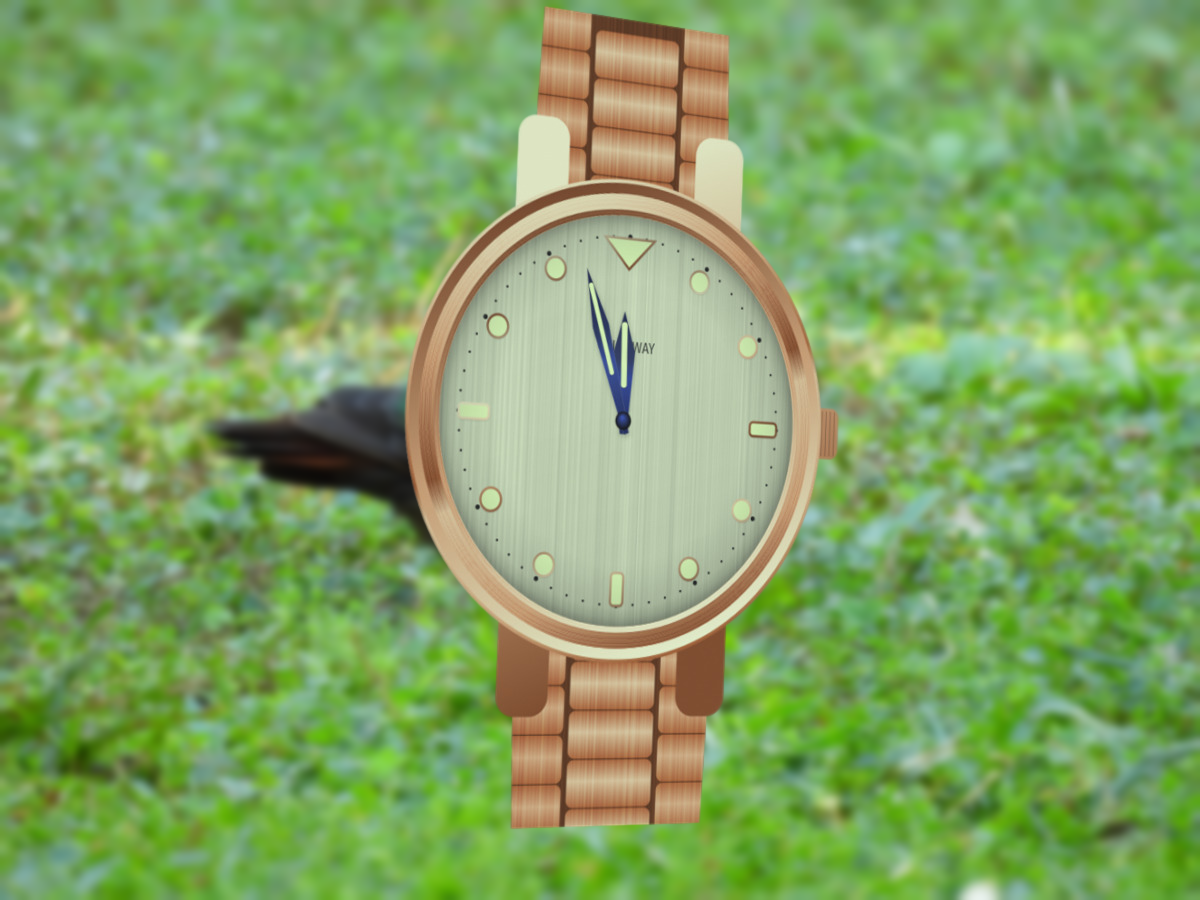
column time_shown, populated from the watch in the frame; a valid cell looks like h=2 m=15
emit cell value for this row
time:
h=11 m=57
